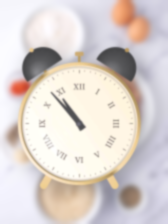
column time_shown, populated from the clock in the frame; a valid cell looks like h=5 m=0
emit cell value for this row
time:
h=10 m=53
